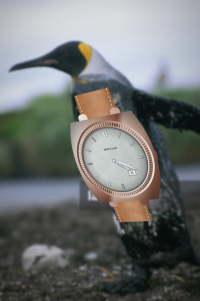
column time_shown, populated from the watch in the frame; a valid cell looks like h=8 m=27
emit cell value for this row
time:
h=4 m=20
